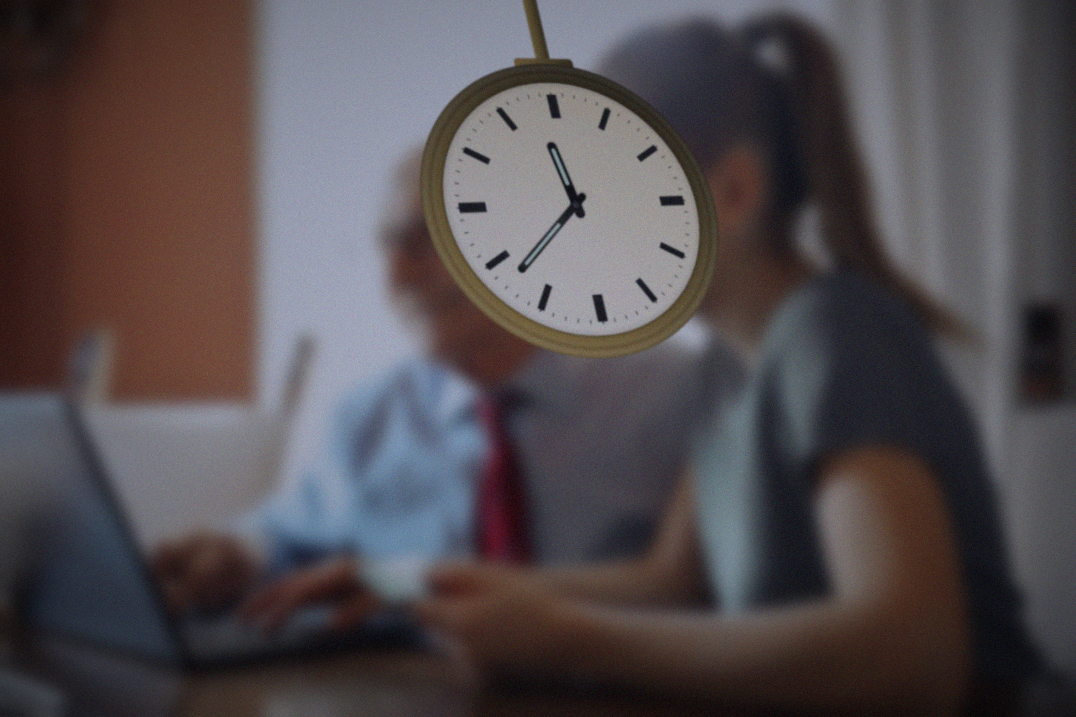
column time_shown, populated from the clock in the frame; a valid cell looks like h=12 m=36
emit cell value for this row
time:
h=11 m=38
